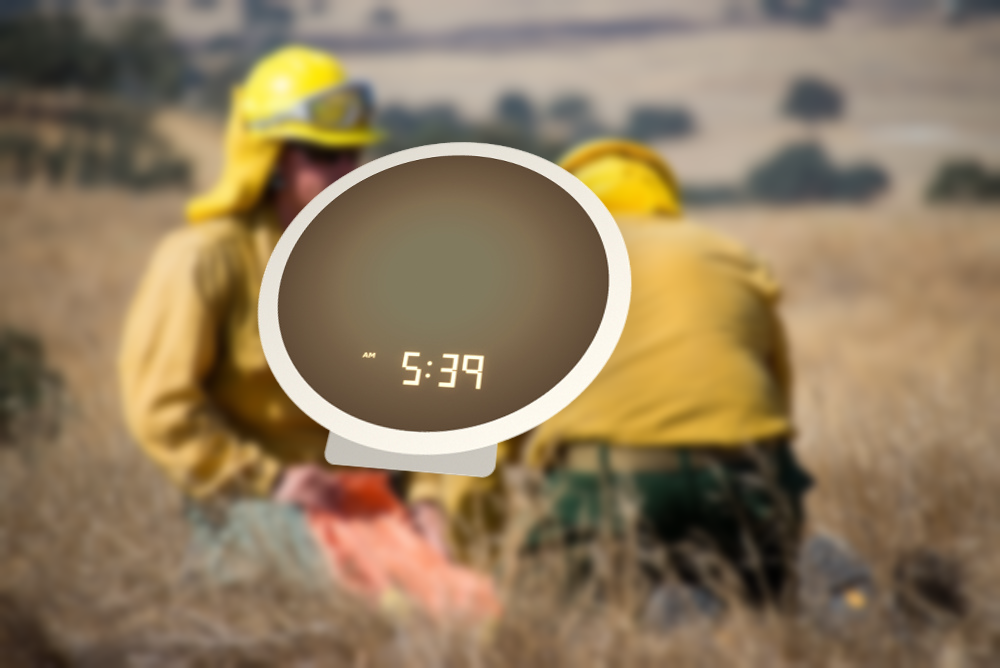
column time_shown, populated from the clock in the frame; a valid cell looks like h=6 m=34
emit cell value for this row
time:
h=5 m=39
